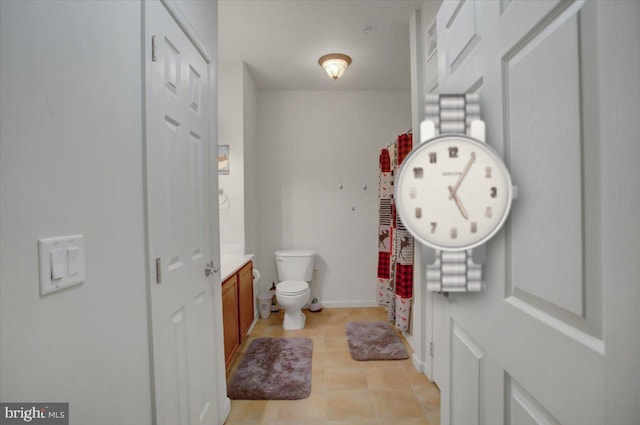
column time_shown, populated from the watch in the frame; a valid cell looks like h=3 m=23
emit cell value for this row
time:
h=5 m=5
